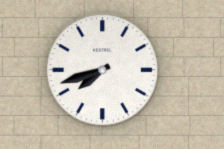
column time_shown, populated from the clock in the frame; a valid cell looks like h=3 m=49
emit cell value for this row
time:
h=7 m=42
